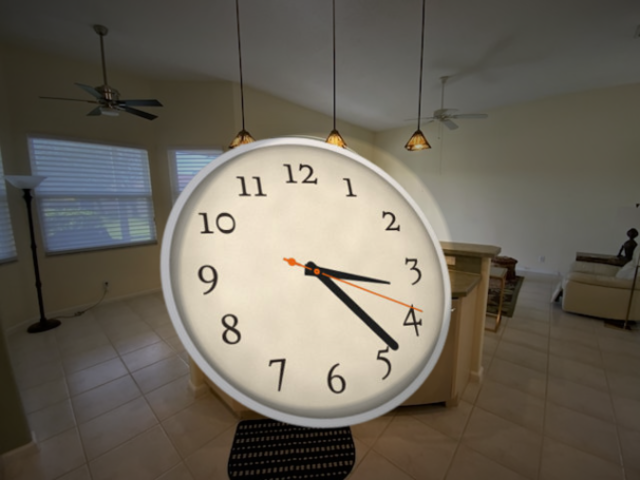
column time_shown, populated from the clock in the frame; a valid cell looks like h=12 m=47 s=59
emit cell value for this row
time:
h=3 m=23 s=19
